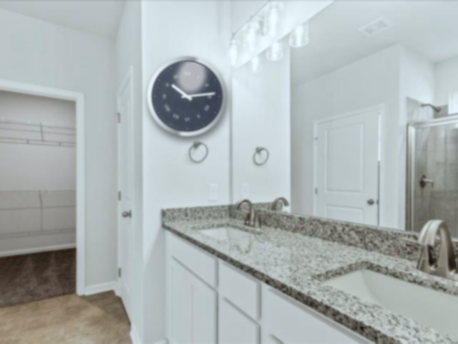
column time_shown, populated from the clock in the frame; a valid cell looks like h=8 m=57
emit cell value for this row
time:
h=10 m=14
